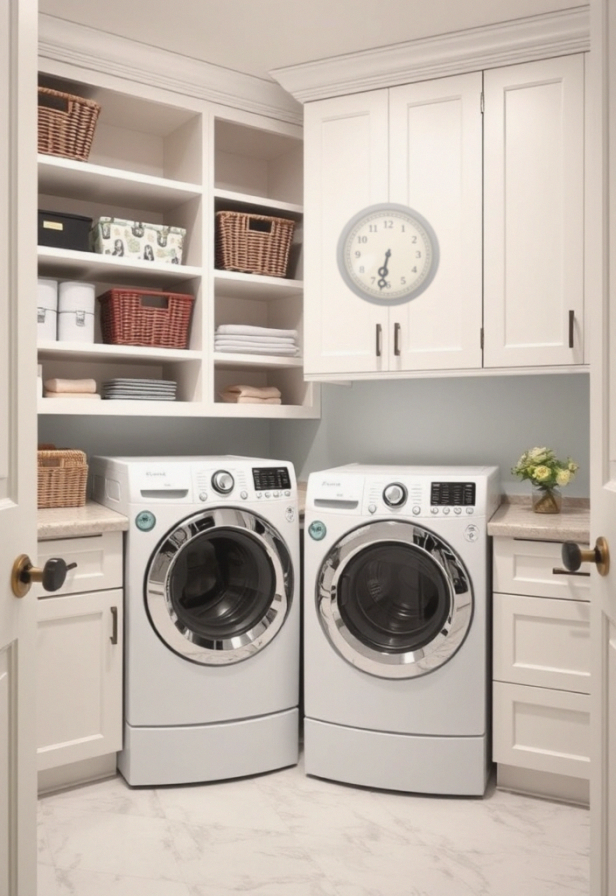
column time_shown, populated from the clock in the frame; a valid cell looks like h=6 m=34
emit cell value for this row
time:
h=6 m=32
